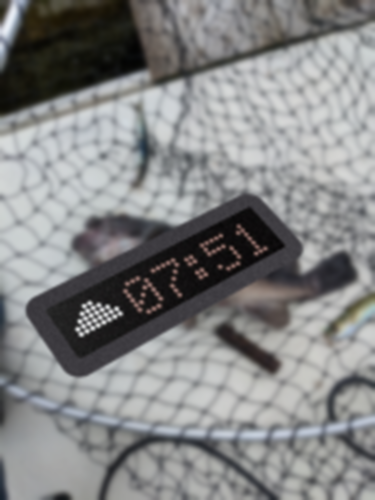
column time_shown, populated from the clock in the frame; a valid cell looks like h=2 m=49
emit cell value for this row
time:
h=7 m=51
